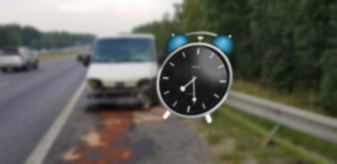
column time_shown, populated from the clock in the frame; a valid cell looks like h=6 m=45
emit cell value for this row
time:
h=7 m=28
